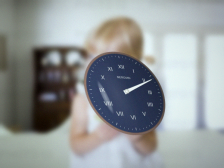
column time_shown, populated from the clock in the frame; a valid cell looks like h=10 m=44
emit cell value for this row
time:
h=2 m=11
